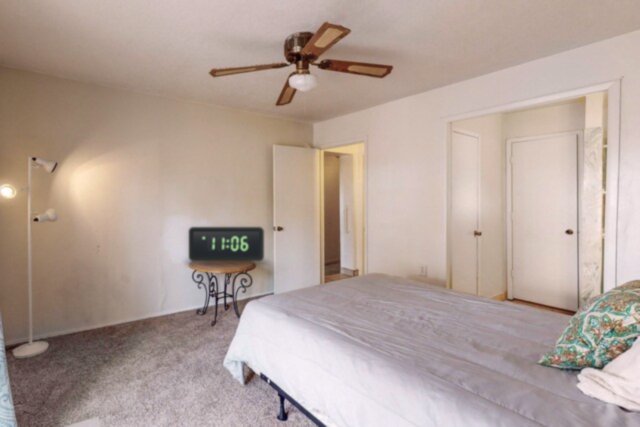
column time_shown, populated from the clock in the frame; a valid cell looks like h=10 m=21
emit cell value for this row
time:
h=11 m=6
